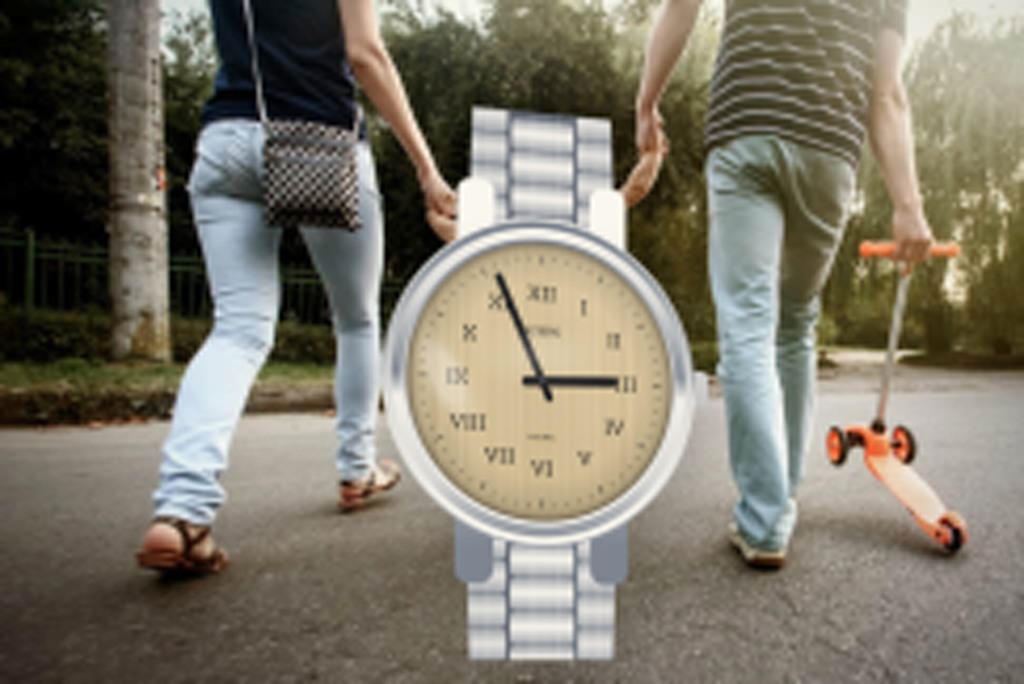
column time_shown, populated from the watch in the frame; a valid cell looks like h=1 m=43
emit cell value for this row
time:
h=2 m=56
